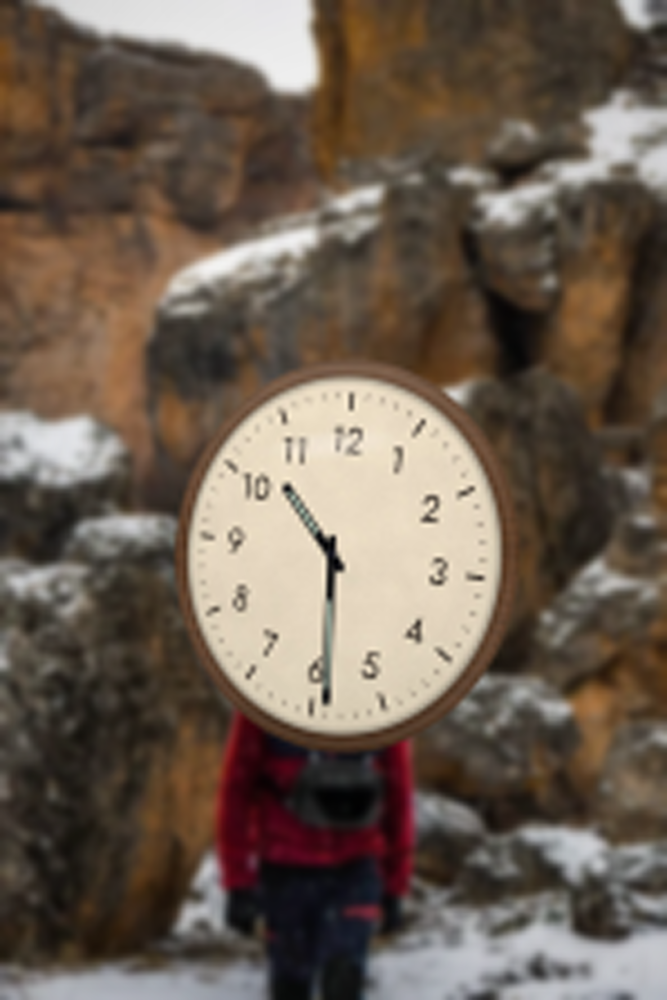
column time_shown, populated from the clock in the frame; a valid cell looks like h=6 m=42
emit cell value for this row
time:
h=10 m=29
